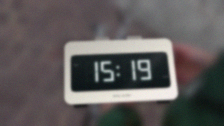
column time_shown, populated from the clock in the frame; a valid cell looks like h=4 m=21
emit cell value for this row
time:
h=15 m=19
